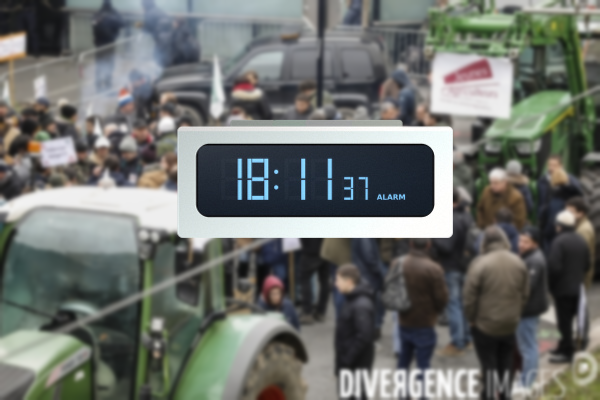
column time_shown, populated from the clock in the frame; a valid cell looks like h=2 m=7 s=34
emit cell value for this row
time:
h=18 m=11 s=37
